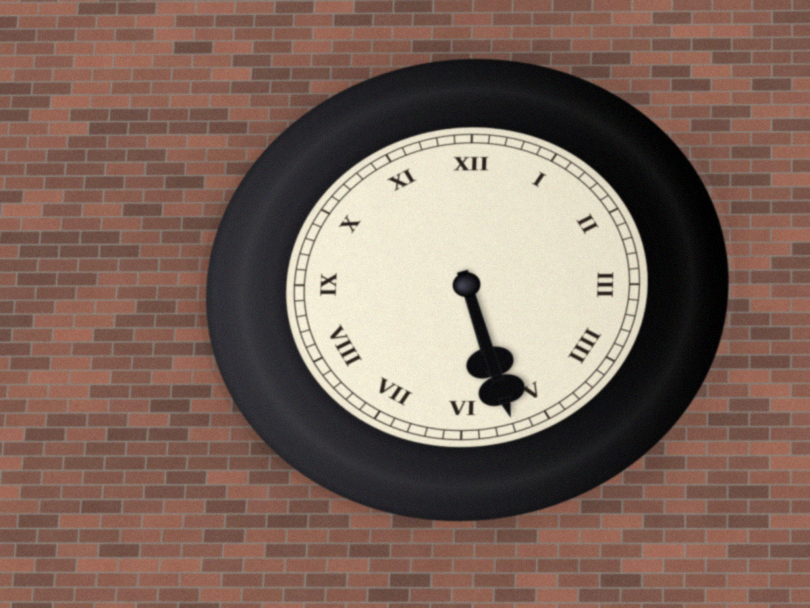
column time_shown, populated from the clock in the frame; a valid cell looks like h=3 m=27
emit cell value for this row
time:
h=5 m=27
